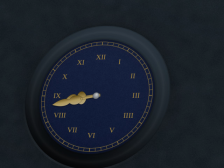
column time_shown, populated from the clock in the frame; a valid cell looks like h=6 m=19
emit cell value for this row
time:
h=8 m=43
